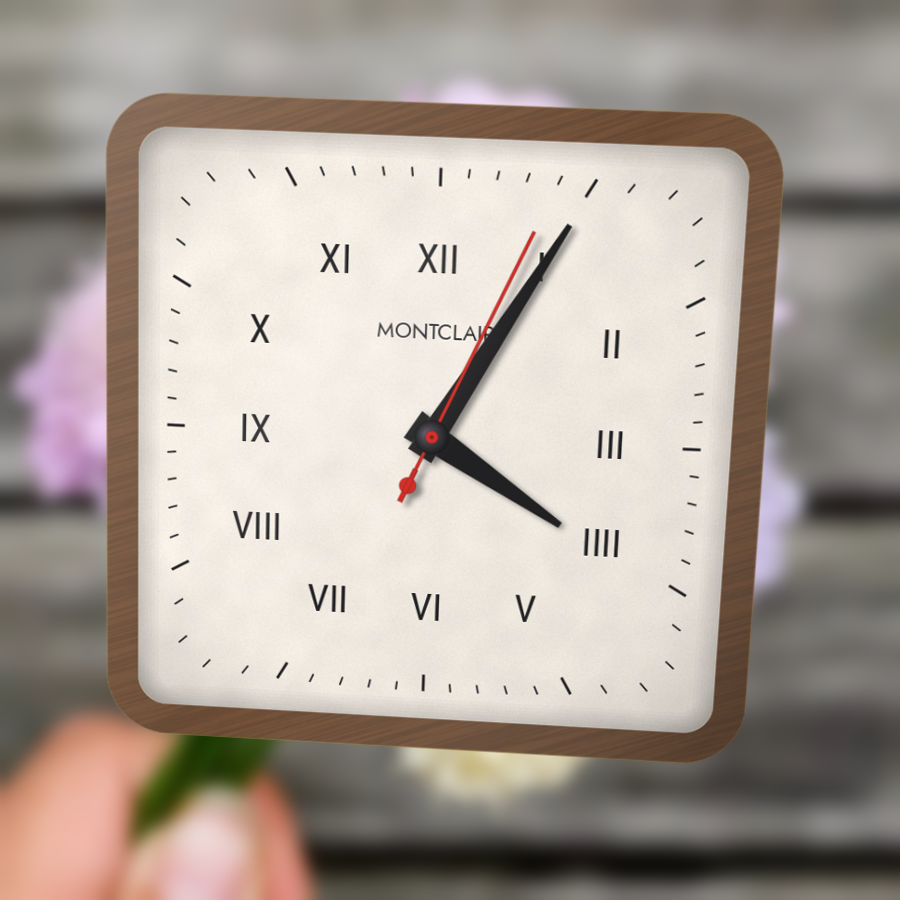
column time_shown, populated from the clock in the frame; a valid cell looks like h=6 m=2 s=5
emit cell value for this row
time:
h=4 m=5 s=4
